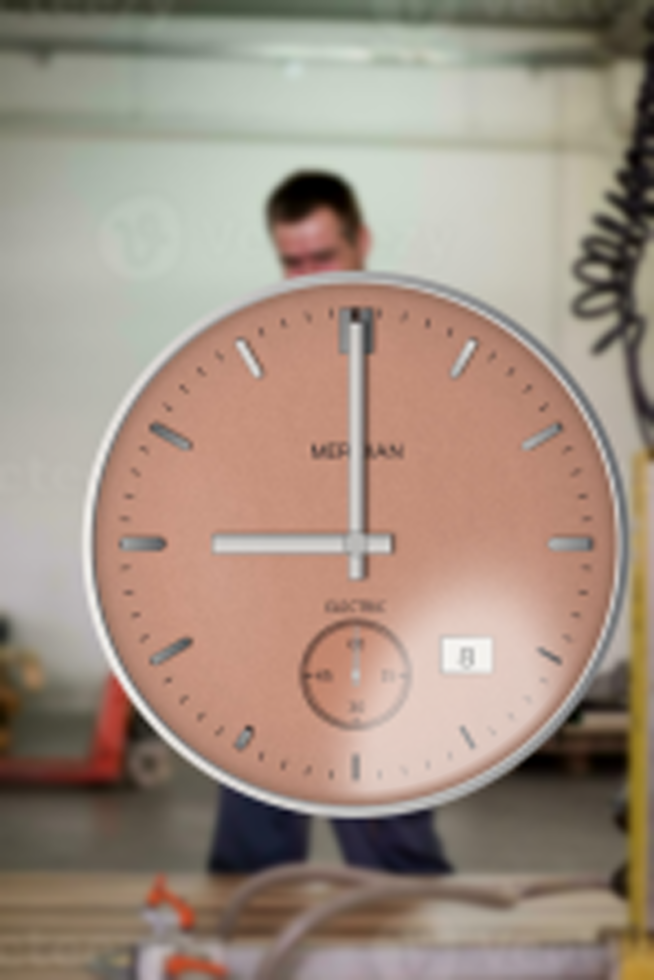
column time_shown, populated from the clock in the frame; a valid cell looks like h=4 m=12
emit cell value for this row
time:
h=9 m=0
